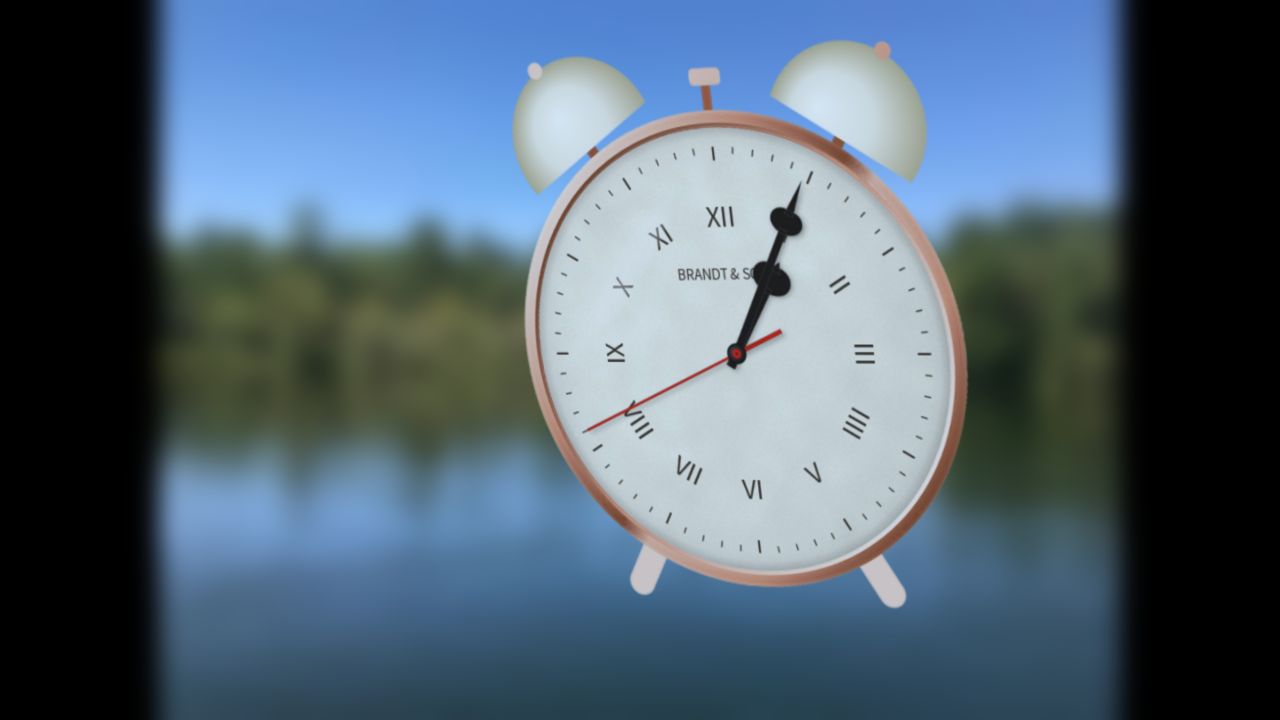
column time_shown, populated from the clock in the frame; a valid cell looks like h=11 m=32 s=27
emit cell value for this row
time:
h=1 m=4 s=41
